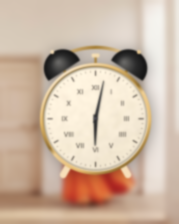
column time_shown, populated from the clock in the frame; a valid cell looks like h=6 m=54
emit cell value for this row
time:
h=6 m=2
